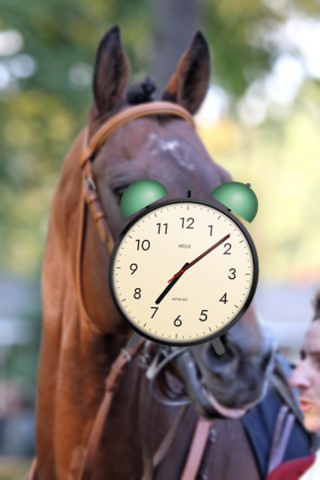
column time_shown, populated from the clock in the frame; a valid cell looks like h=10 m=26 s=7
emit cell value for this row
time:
h=7 m=8 s=8
